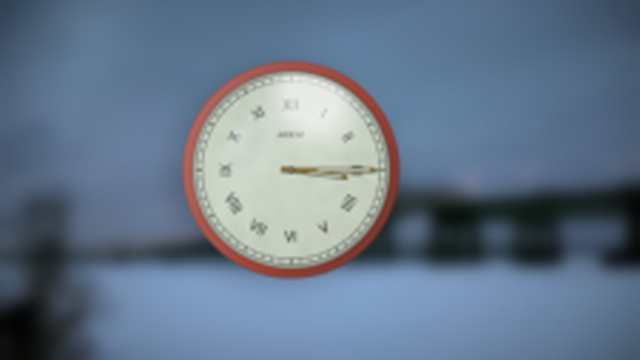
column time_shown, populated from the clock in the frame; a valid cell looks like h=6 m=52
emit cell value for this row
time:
h=3 m=15
